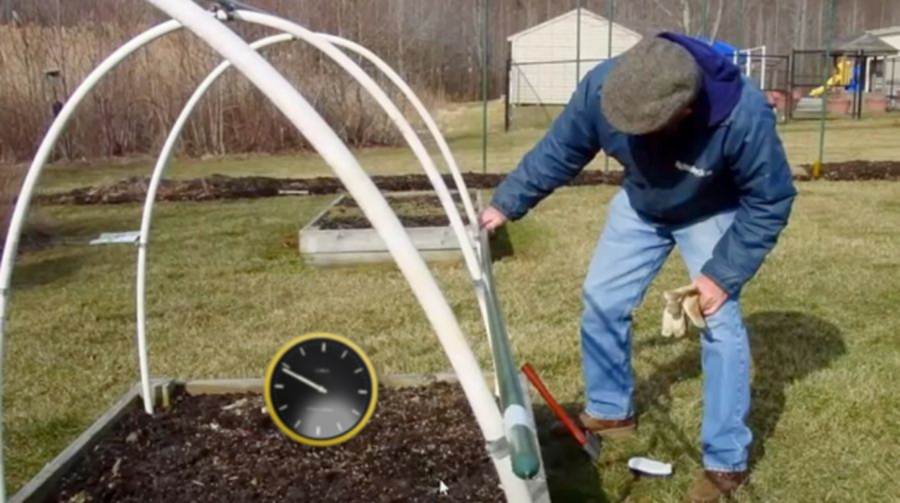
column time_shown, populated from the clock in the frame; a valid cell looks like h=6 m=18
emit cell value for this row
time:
h=9 m=49
